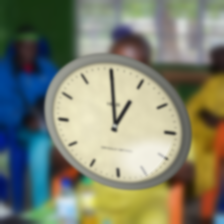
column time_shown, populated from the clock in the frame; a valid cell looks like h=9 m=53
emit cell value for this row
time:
h=1 m=0
